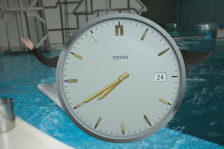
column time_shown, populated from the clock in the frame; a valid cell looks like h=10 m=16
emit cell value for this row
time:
h=7 m=40
